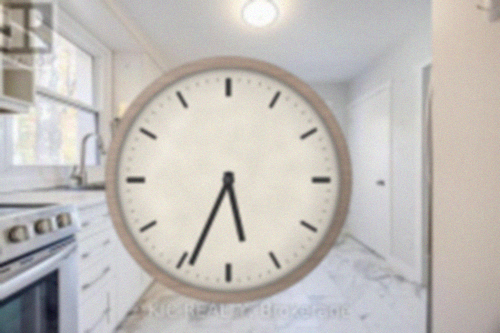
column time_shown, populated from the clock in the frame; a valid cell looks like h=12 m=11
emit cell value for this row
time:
h=5 m=34
